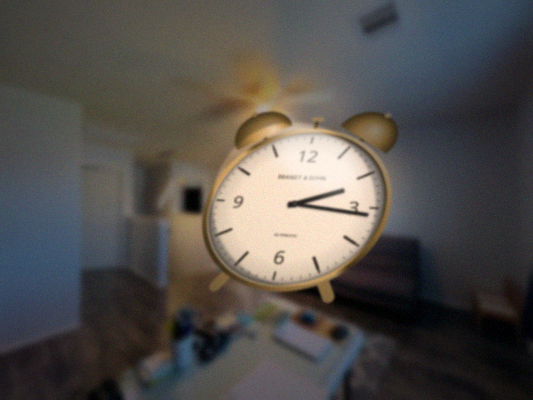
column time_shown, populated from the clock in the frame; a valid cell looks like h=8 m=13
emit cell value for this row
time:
h=2 m=16
